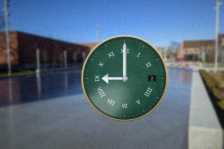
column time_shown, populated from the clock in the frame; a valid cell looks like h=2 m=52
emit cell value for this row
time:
h=9 m=0
